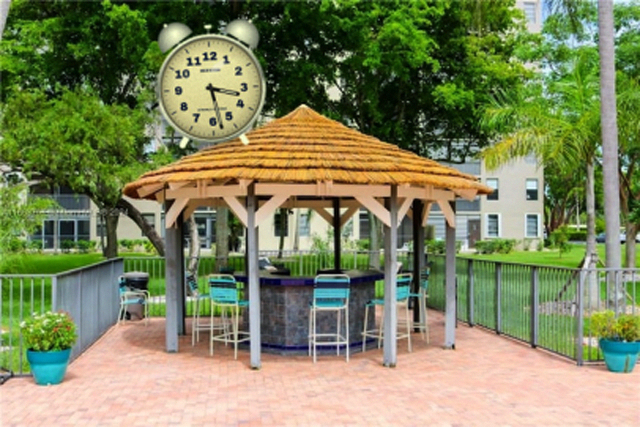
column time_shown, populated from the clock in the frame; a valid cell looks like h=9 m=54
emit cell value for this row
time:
h=3 m=28
